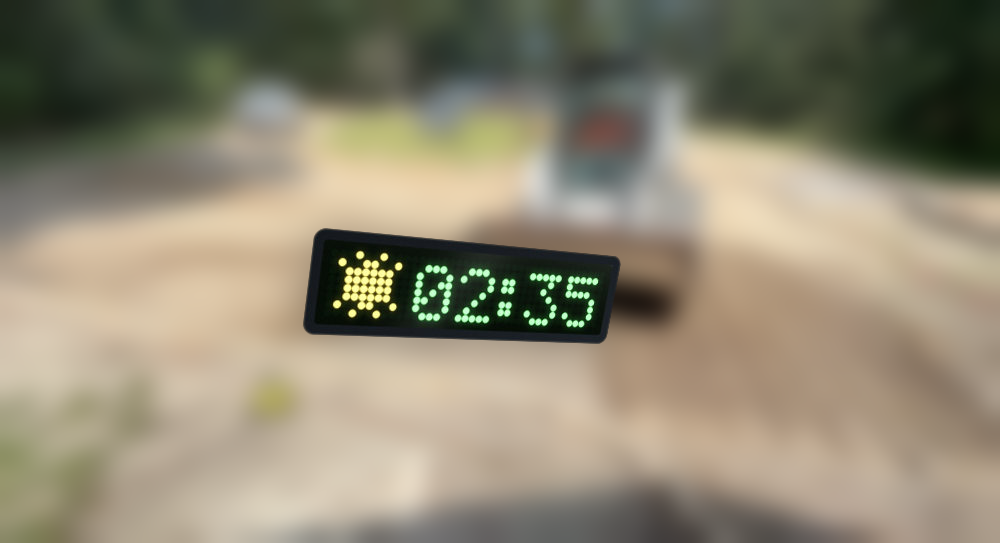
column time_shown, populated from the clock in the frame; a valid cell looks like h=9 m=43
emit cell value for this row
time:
h=2 m=35
